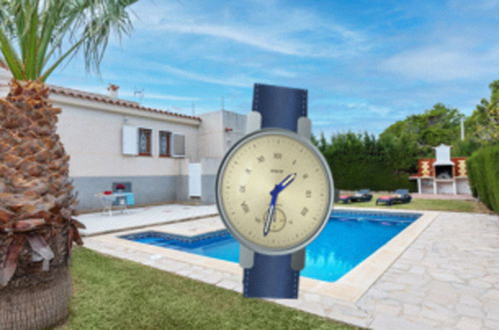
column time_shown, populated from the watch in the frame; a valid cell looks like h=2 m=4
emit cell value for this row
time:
h=1 m=32
